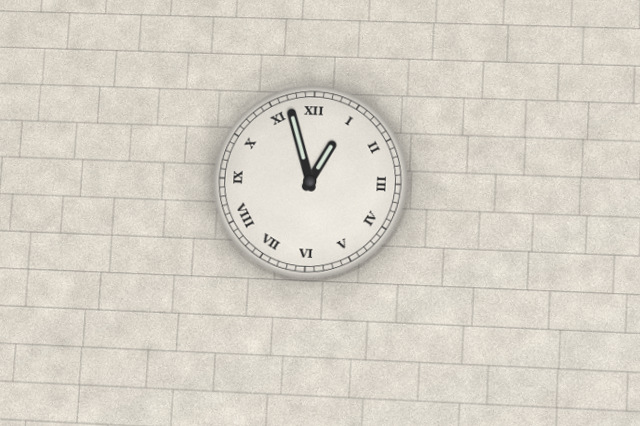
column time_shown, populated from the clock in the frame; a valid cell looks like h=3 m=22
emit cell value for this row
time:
h=12 m=57
